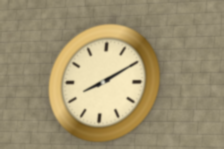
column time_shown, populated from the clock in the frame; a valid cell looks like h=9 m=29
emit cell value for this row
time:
h=8 m=10
